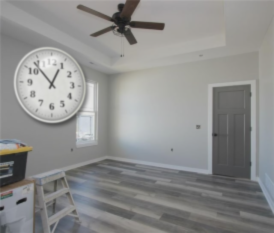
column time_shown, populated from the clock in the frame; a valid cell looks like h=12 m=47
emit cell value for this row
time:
h=12 m=53
